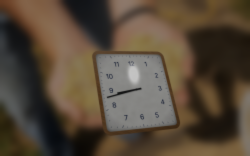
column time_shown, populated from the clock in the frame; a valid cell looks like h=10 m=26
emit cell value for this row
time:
h=8 m=43
